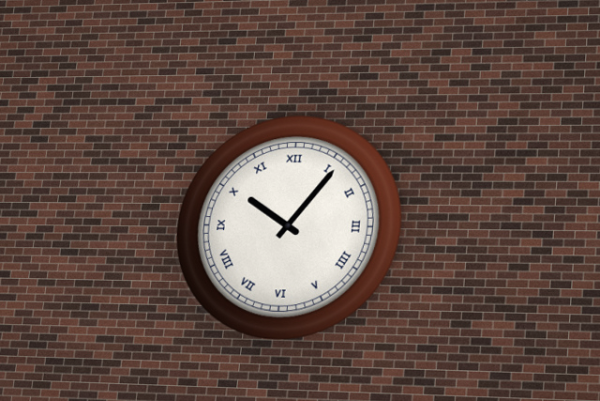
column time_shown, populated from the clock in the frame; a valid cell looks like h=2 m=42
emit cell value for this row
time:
h=10 m=6
